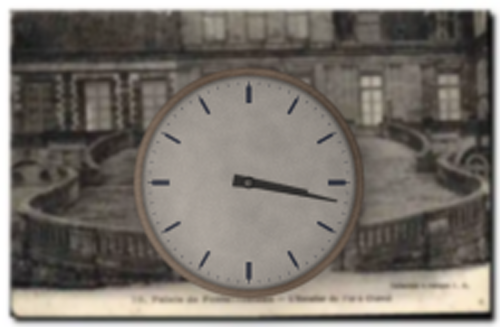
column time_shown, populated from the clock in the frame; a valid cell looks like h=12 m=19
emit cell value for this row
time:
h=3 m=17
